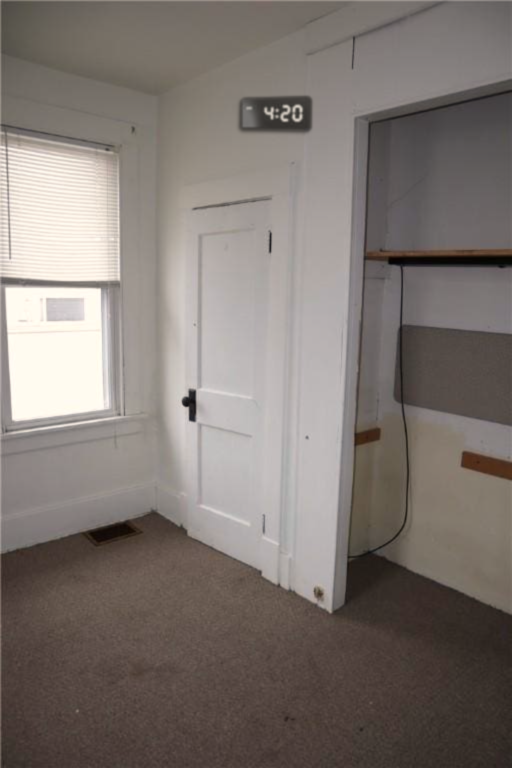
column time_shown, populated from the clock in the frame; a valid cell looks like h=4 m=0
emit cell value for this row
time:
h=4 m=20
